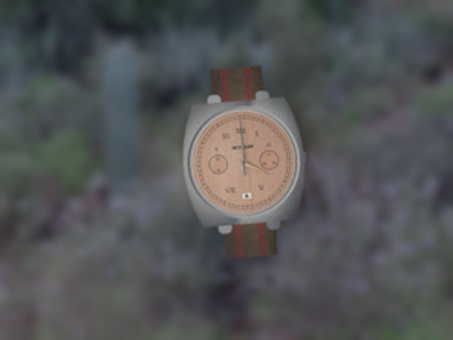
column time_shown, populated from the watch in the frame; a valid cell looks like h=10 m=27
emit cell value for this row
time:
h=4 m=0
